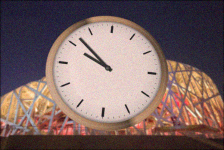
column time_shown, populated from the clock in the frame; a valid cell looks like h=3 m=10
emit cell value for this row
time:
h=9 m=52
